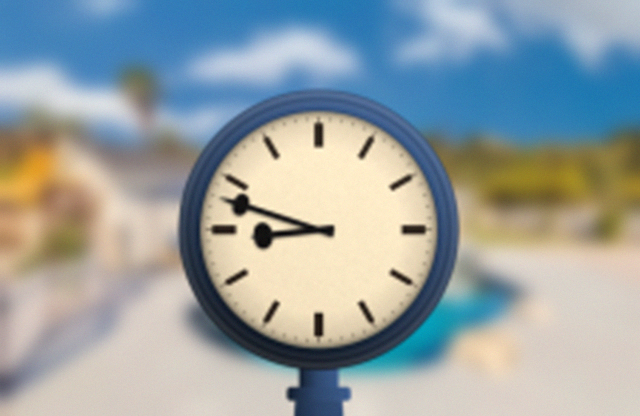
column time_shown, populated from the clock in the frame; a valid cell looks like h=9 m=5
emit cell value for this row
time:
h=8 m=48
